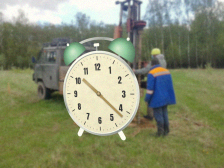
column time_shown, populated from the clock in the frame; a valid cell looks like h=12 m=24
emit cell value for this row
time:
h=10 m=22
